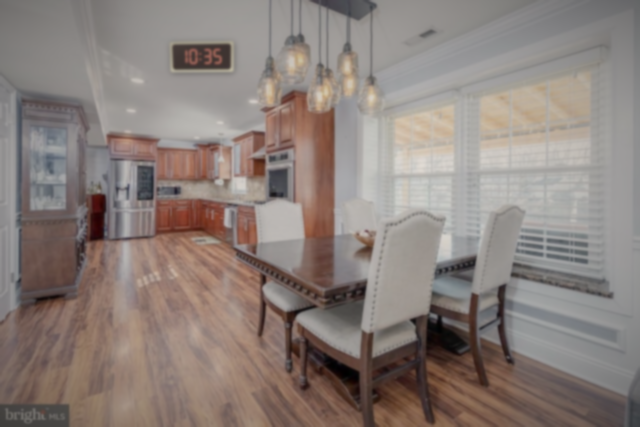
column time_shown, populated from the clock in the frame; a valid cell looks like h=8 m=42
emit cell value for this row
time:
h=10 m=35
